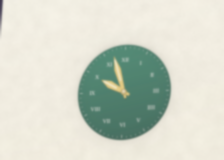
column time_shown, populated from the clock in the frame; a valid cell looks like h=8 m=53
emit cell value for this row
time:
h=9 m=57
